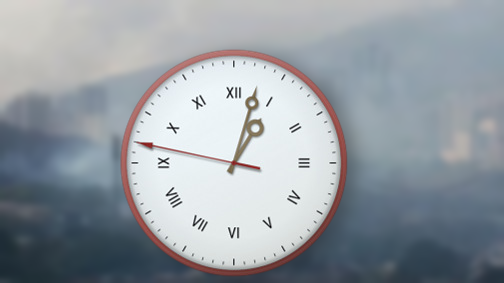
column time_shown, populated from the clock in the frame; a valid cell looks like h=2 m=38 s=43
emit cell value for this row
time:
h=1 m=2 s=47
